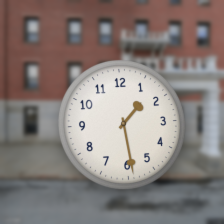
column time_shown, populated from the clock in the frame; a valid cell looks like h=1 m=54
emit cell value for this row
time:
h=1 m=29
